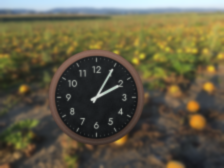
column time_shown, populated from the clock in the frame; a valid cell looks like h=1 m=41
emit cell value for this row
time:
h=2 m=5
